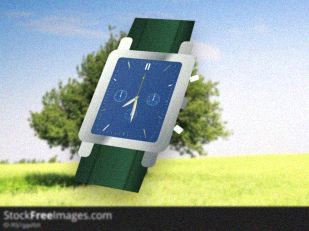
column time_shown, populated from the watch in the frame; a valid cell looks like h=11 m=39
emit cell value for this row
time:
h=7 m=29
